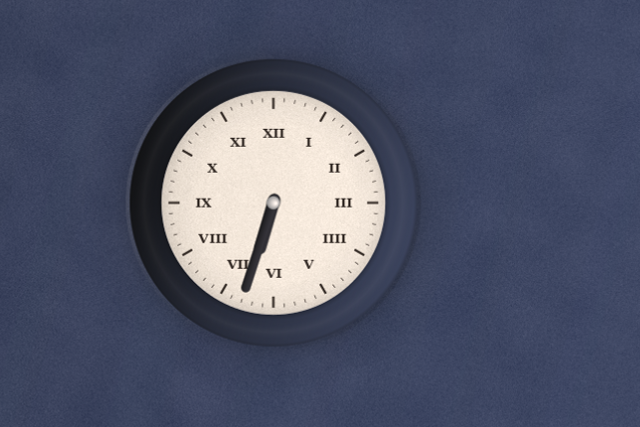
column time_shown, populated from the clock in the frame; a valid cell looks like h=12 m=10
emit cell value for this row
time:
h=6 m=33
